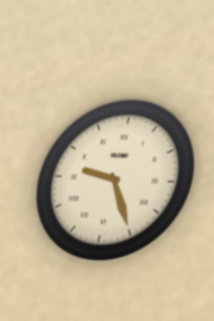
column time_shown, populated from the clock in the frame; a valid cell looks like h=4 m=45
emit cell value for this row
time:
h=9 m=25
